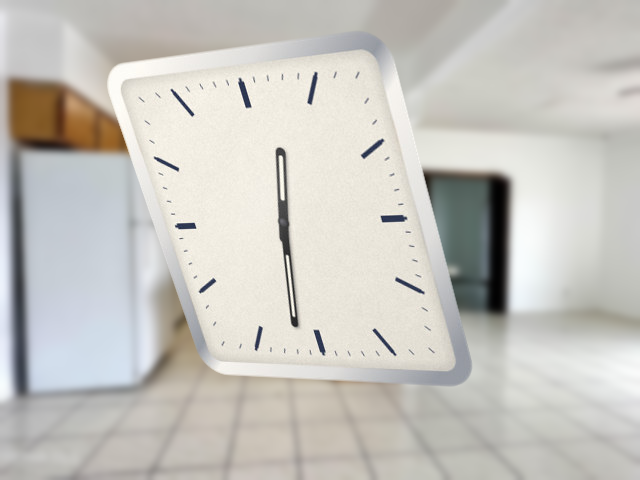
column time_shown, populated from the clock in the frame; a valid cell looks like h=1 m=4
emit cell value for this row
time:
h=12 m=32
